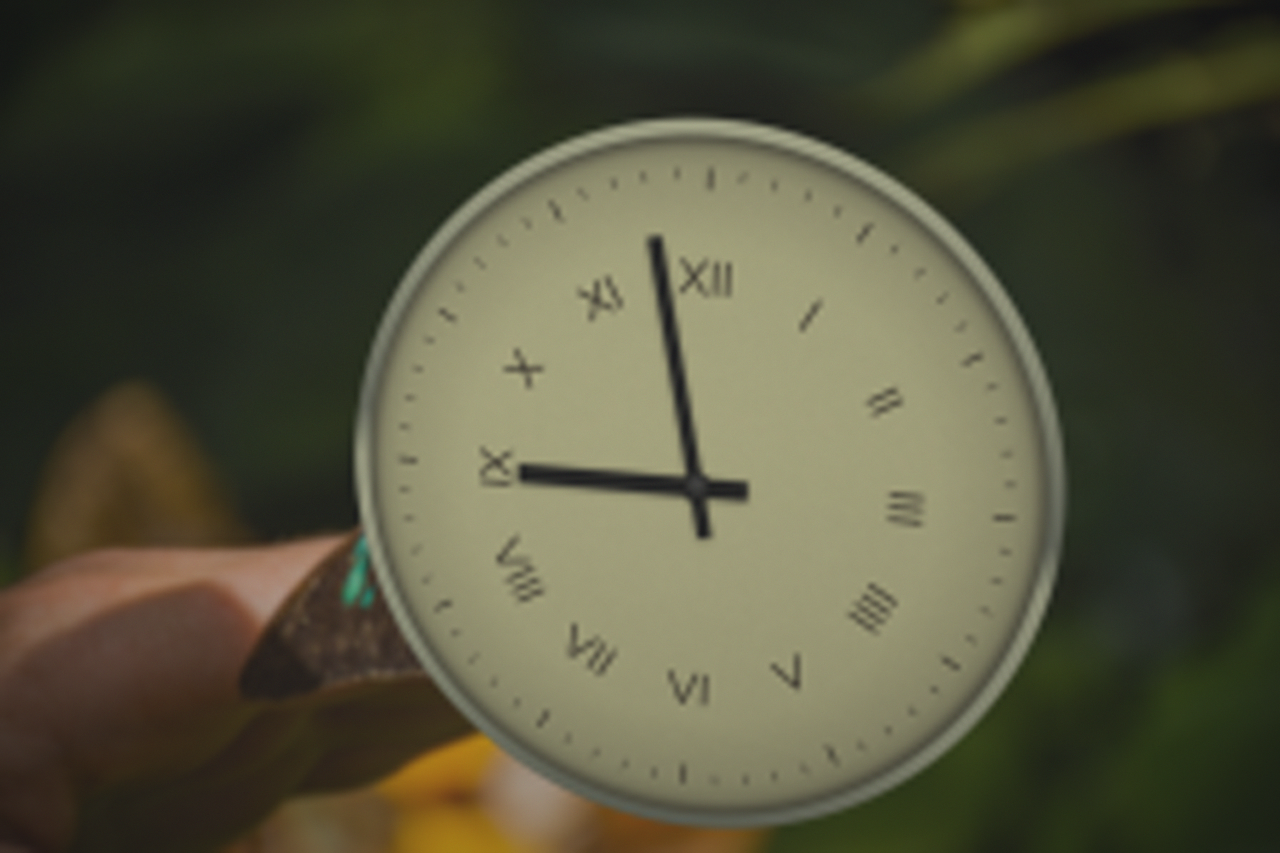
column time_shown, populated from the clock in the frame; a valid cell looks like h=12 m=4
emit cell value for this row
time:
h=8 m=58
